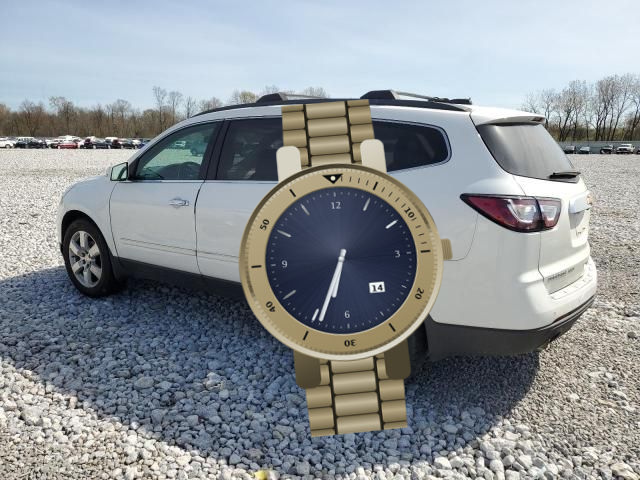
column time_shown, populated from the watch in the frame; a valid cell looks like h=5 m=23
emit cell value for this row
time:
h=6 m=34
